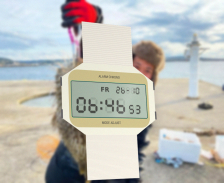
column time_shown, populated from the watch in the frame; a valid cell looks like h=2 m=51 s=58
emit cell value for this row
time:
h=6 m=46 s=53
